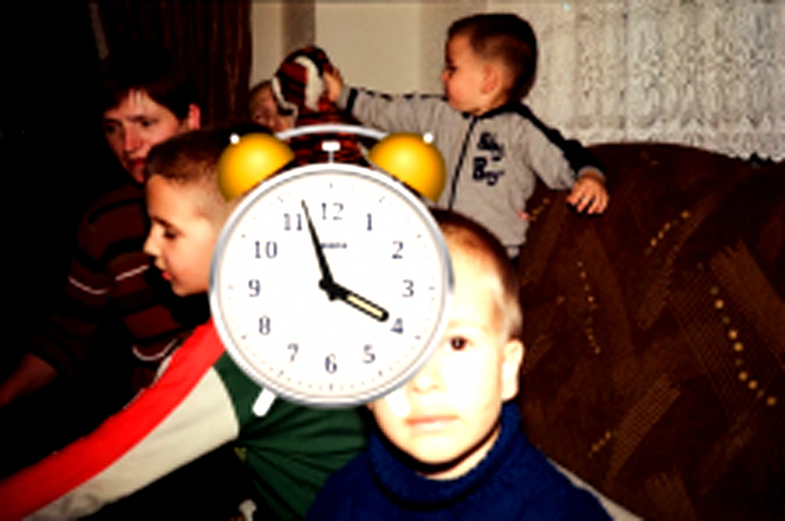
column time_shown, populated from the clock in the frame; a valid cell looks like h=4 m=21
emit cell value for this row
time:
h=3 m=57
